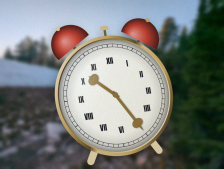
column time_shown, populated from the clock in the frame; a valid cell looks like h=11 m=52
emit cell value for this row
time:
h=10 m=25
